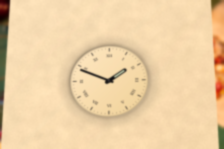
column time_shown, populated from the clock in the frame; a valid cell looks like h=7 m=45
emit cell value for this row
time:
h=1 m=49
